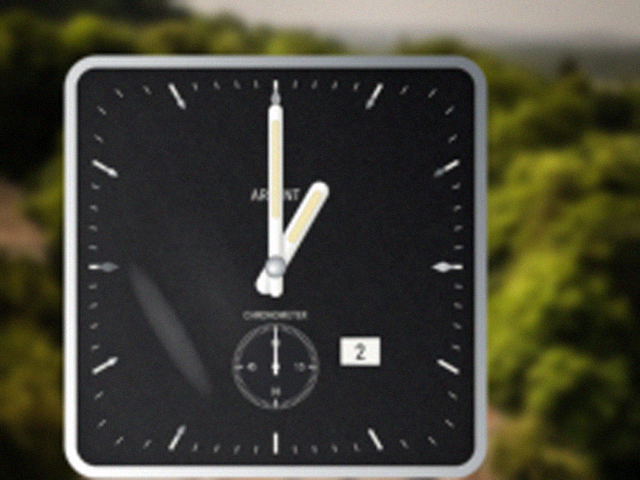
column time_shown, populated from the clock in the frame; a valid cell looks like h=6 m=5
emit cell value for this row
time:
h=1 m=0
